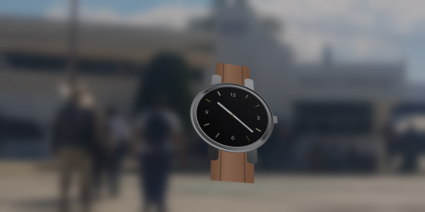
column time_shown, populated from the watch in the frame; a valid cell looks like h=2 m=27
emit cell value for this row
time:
h=10 m=22
